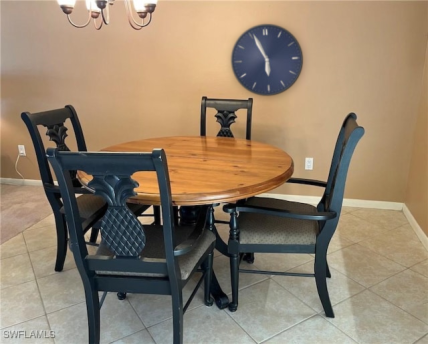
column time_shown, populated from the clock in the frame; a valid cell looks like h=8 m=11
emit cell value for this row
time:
h=5 m=56
